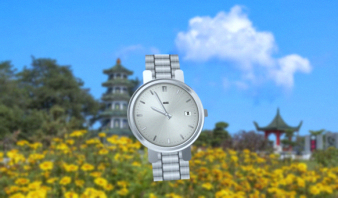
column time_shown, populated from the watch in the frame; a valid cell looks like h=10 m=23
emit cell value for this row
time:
h=9 m=56
